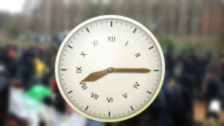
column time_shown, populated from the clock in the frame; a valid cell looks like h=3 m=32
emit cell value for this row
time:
h=8 m=15
